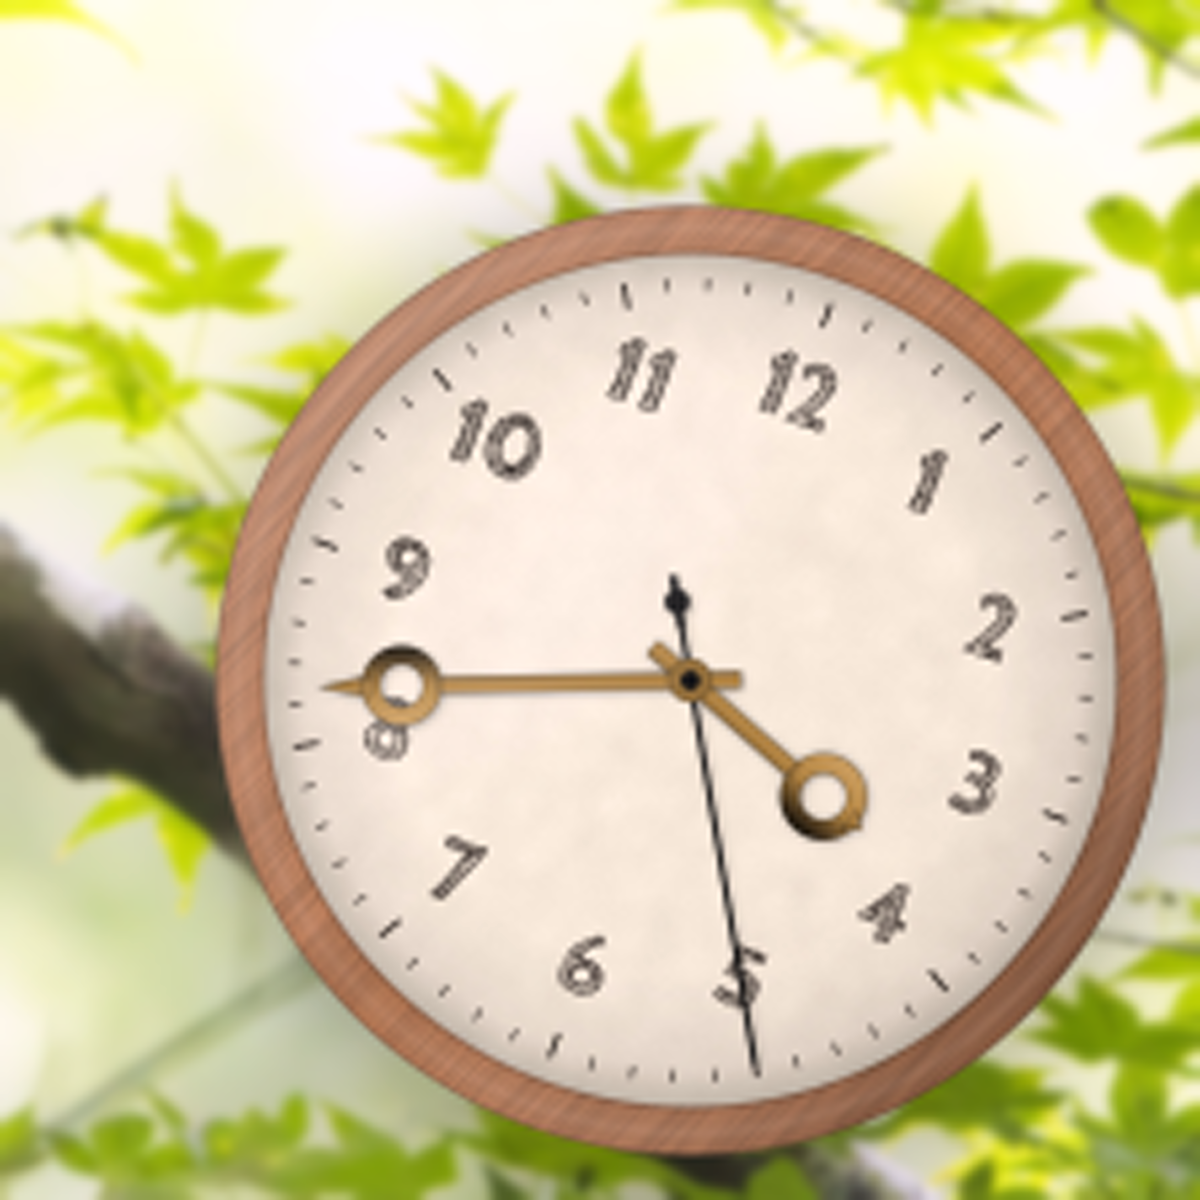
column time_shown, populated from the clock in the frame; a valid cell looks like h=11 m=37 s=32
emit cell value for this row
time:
h=3 m=41 s=25
